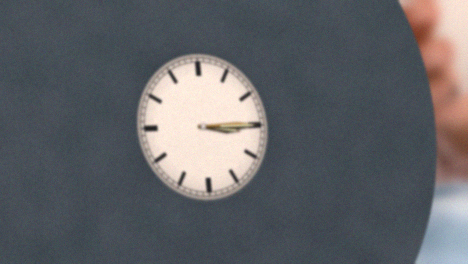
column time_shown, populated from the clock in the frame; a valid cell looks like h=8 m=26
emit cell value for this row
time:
h=3 m=15
